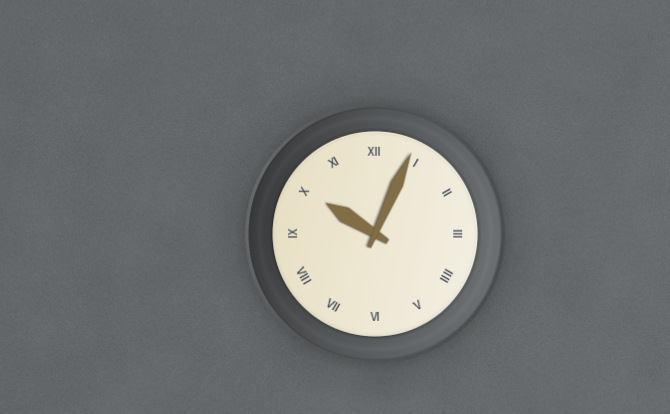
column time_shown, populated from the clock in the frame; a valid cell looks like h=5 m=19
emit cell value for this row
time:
h=10 m=4
